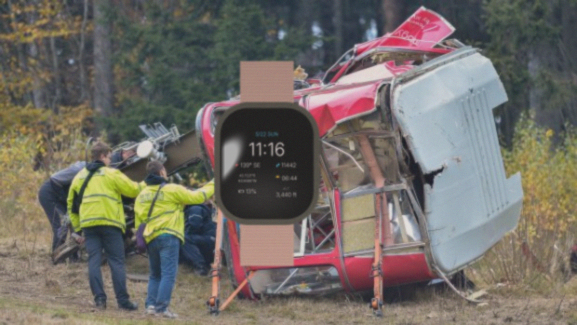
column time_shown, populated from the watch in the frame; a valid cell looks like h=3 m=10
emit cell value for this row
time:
h=11 m=16
